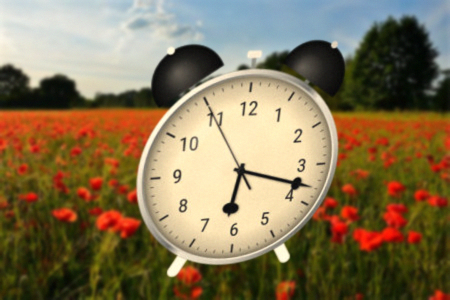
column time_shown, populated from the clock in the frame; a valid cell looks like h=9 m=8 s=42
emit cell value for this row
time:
h=6 m=17 s=55
